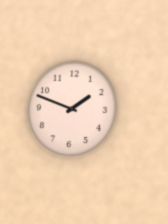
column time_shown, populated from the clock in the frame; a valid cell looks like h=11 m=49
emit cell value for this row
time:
h=1 m=48
